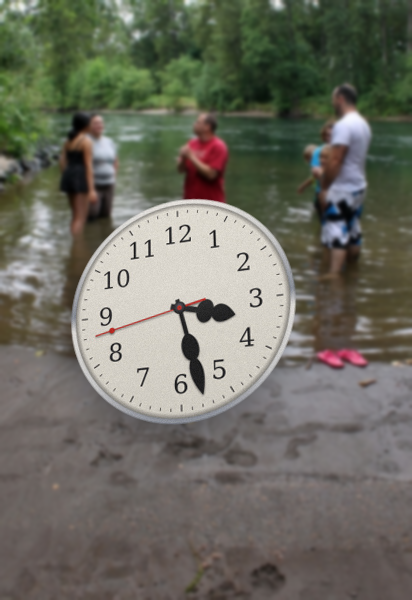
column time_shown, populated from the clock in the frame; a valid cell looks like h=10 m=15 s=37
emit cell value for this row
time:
h=3 m=27 s=43
